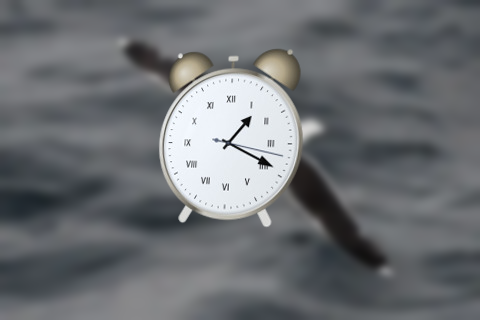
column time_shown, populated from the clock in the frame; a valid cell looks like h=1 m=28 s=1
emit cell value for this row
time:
h=1 m=19 s=17
